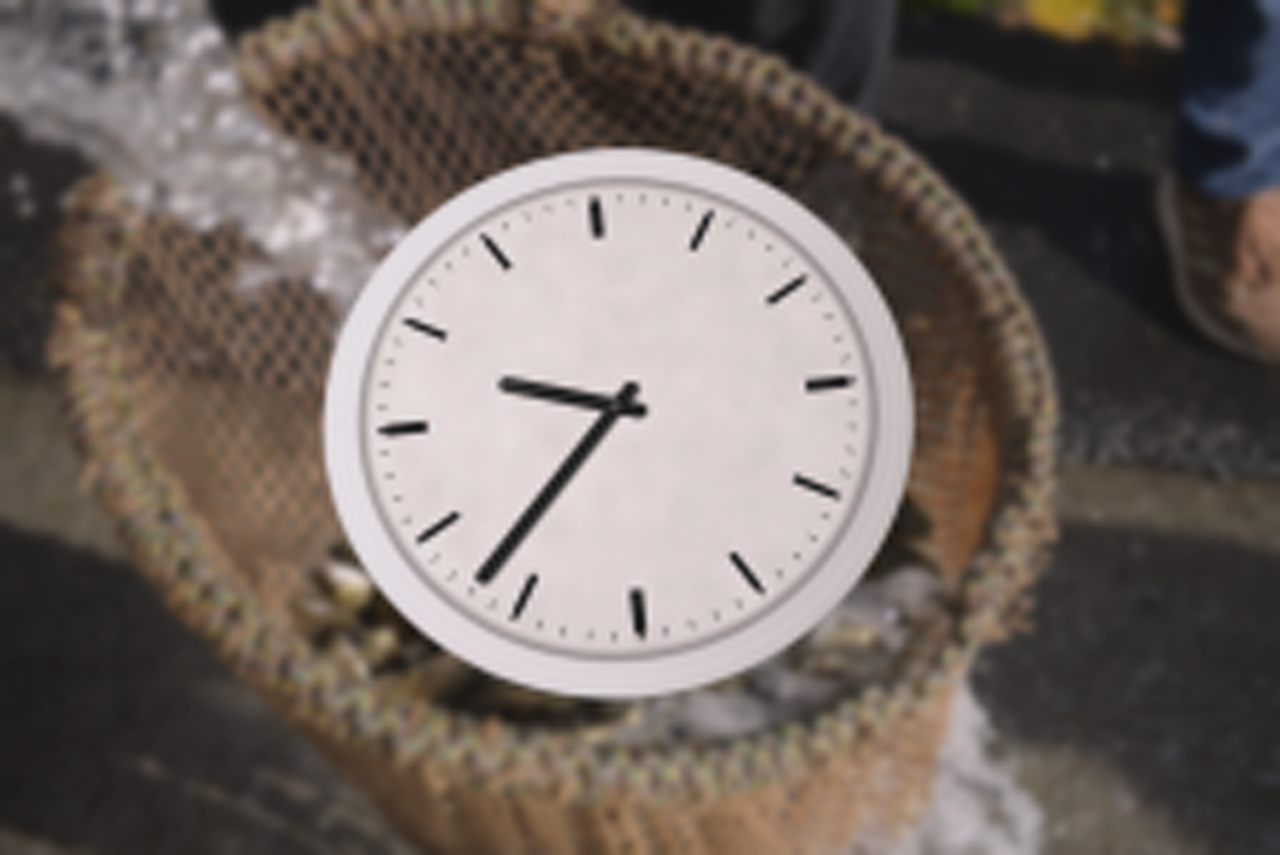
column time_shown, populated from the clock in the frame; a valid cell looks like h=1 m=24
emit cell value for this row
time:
h=9 m=37
